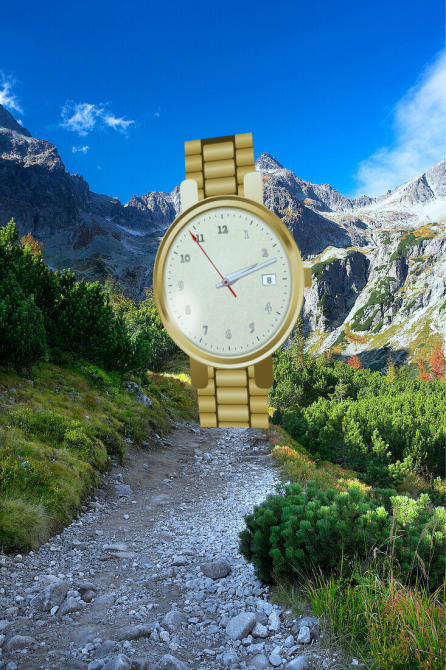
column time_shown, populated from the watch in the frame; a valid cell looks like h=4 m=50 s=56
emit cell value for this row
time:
h=2 m=11 s=54
